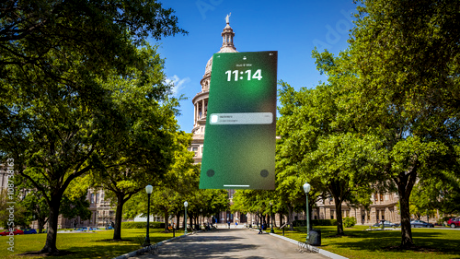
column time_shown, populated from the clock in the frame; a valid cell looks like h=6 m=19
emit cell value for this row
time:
h=11 m=14
